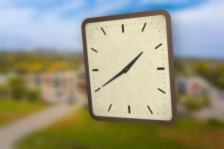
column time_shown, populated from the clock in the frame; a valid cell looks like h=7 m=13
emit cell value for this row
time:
h=1 m=40
